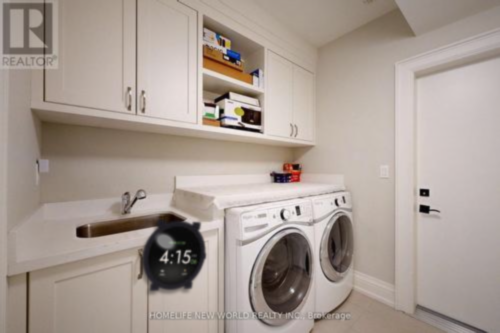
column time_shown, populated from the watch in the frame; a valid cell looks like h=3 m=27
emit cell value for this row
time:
h=4 m=15
